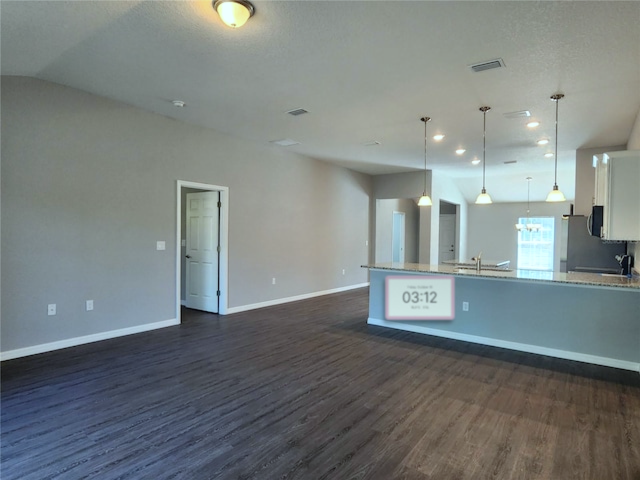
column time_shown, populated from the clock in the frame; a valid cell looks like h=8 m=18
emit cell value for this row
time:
h=3 m=12
